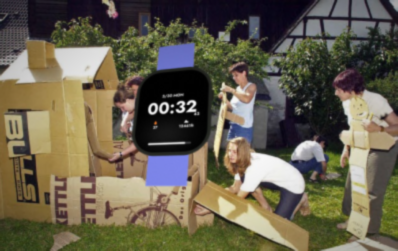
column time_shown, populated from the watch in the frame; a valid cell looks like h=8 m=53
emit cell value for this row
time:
h=0 m=32
